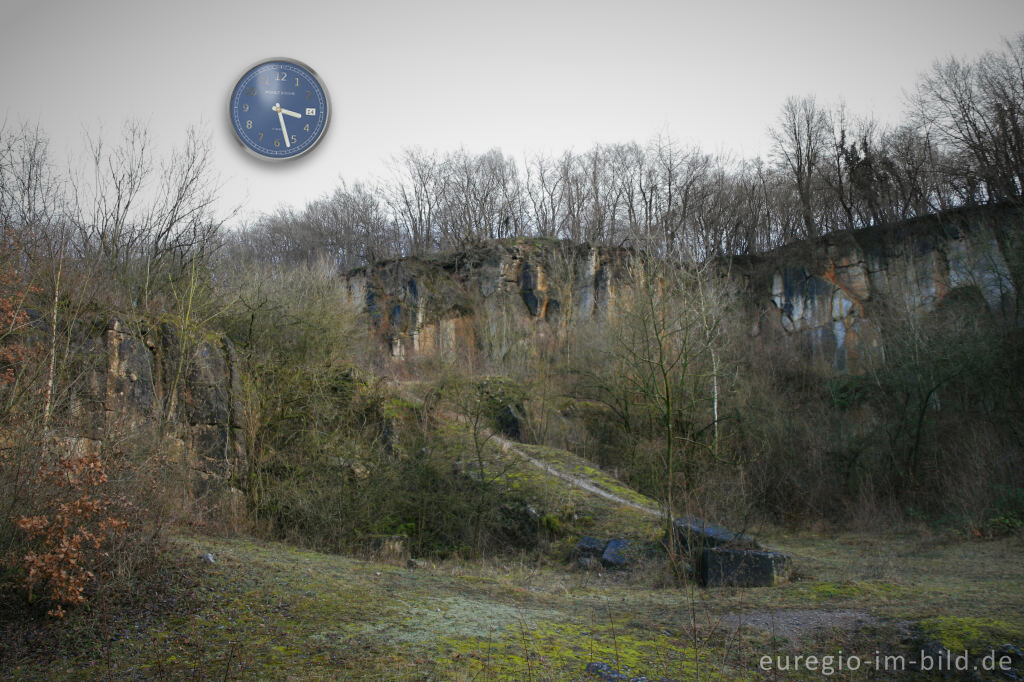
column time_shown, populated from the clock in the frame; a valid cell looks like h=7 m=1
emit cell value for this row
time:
h=3 m=27
